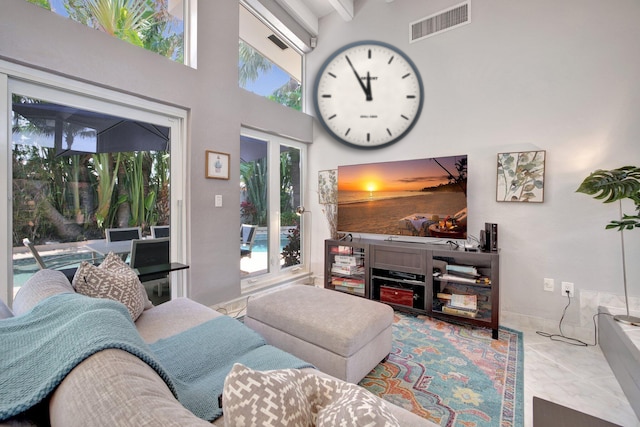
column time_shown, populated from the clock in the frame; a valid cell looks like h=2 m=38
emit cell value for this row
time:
h=11 m=55
